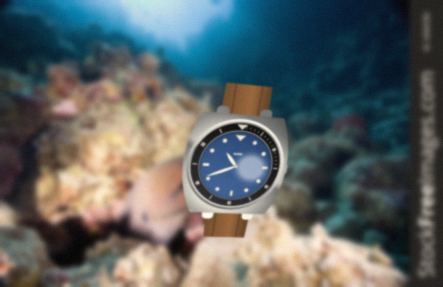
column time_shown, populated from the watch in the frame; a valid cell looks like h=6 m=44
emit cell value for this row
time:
h=10 m=41
